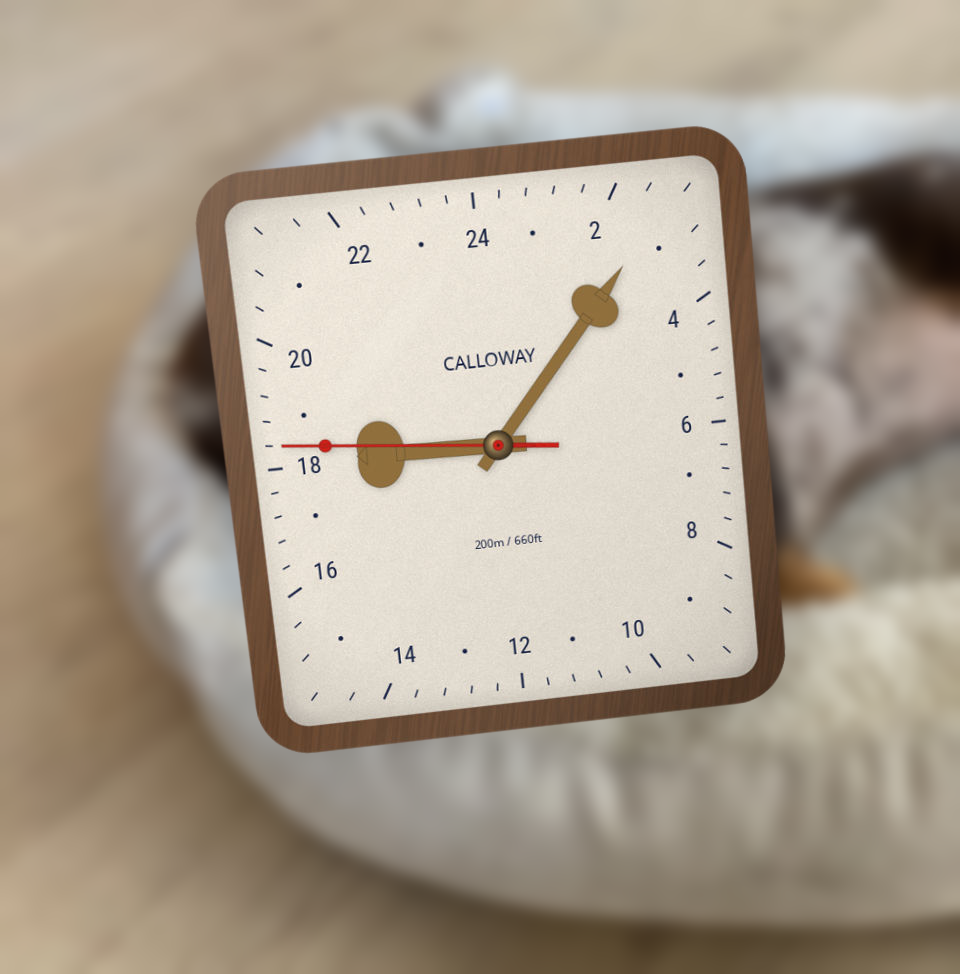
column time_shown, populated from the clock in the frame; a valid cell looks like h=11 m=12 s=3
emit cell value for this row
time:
h=18 m=6 s=46
